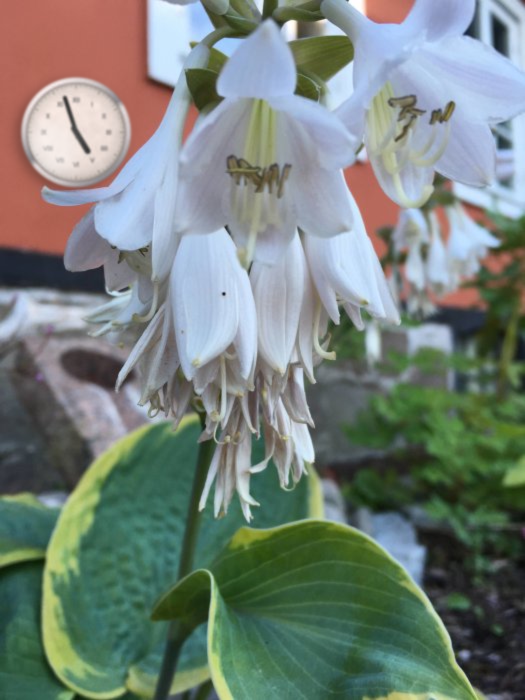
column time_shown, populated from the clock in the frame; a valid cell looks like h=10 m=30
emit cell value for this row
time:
h=4 m=57
